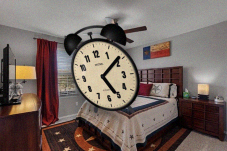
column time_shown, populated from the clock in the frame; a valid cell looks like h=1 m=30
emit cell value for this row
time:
h=5 m=9
